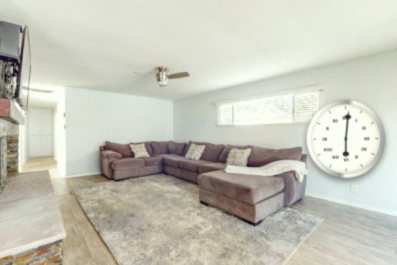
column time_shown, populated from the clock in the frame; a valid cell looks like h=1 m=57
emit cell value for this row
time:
h=6 m=1
